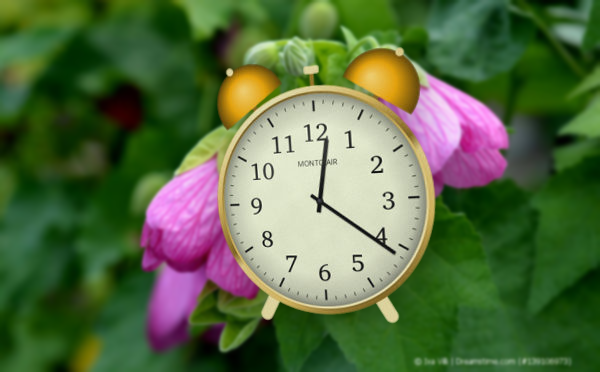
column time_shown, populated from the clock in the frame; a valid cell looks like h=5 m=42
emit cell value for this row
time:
h=12 m=21
